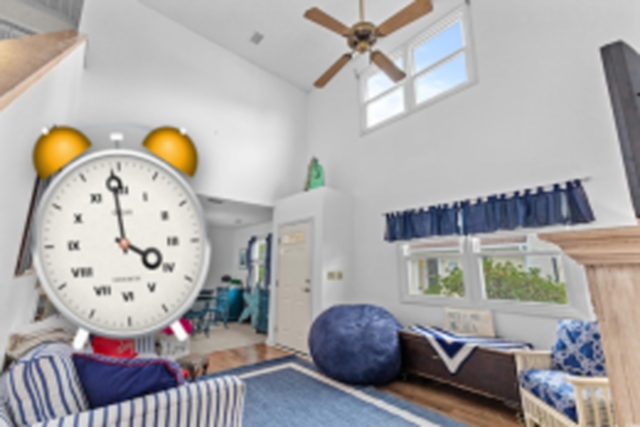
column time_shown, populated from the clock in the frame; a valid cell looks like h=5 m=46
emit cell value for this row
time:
h=3 m=59
